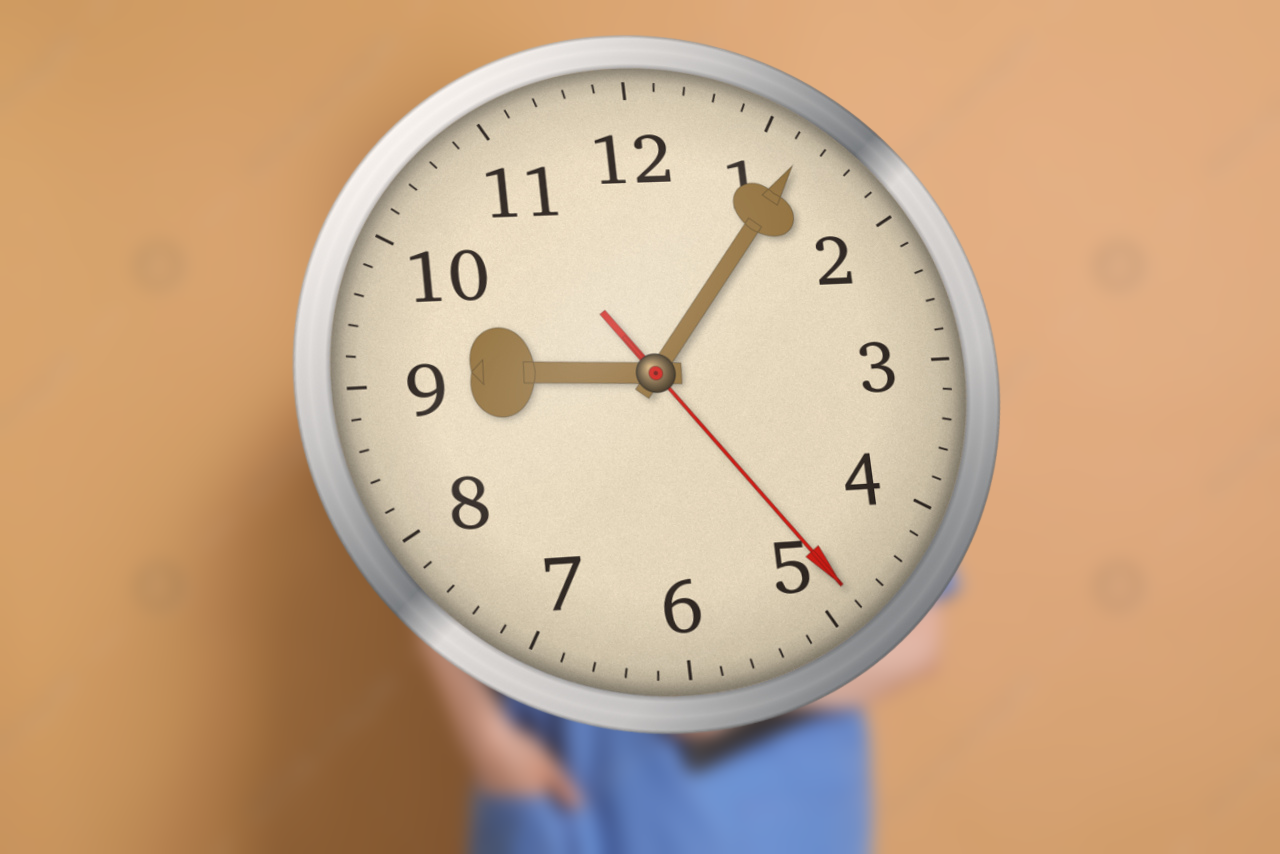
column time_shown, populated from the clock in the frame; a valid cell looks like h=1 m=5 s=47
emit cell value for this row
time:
h=9 m=6 s=24
